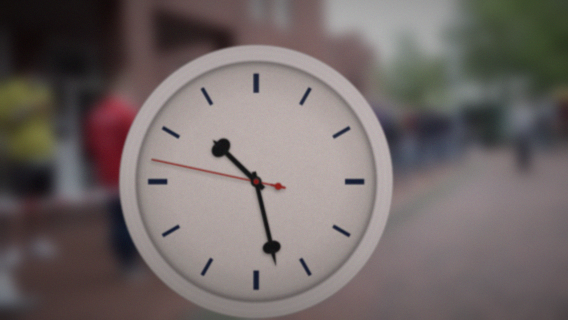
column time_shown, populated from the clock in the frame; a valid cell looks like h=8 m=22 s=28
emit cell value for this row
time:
h=10 m=27 s=47
